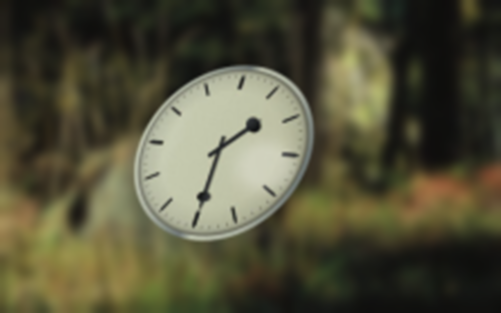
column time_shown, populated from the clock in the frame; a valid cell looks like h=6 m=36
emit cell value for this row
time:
h=1 m=30
